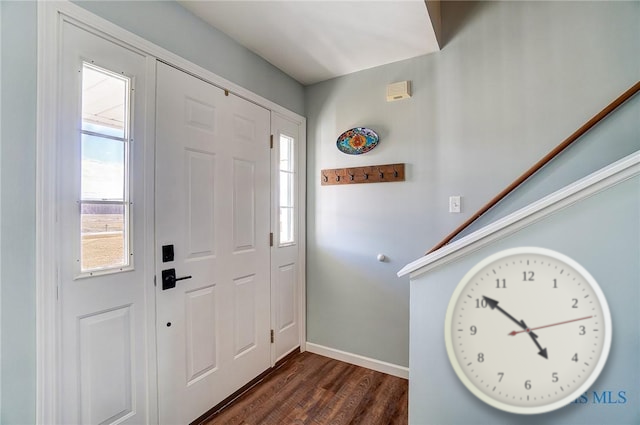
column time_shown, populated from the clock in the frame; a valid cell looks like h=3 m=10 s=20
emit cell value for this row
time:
h=4 m=51 s=13
